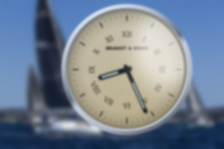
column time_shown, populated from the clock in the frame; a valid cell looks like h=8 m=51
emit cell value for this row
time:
h=8 m=26
